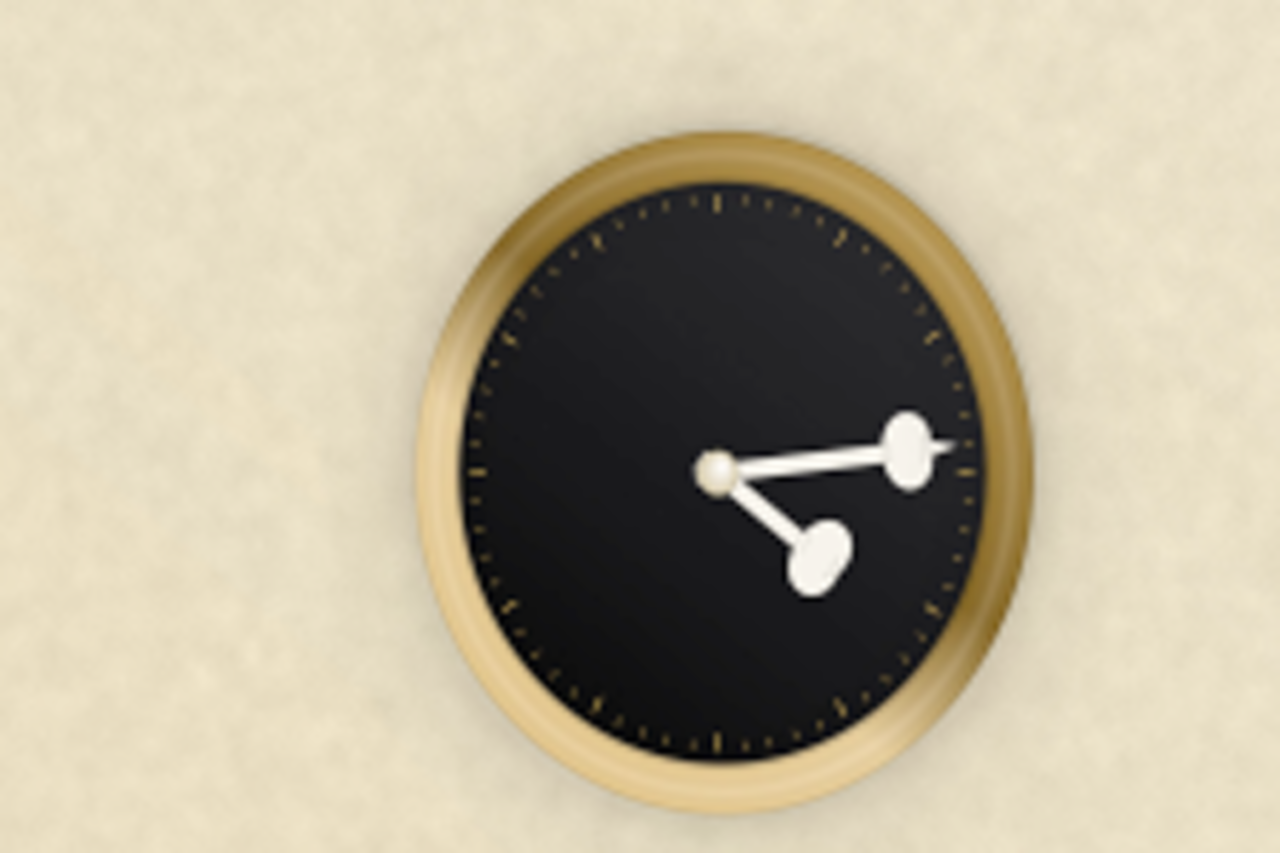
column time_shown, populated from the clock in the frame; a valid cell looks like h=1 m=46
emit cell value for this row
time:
h=4 m=14
